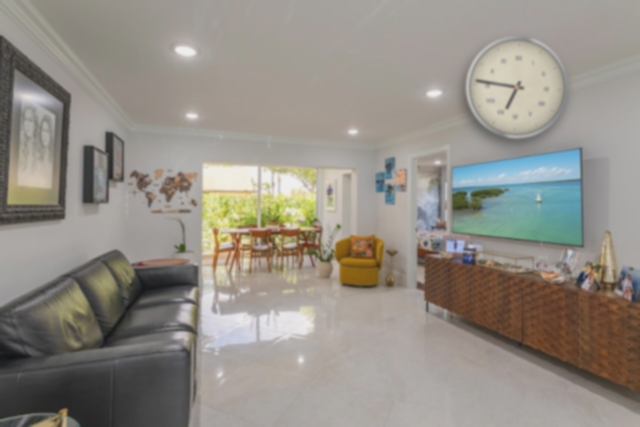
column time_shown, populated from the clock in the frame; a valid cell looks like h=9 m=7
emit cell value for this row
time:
h=6 m=46
